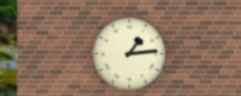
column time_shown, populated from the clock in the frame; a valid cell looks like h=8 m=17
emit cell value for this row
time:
h=1 m=14
